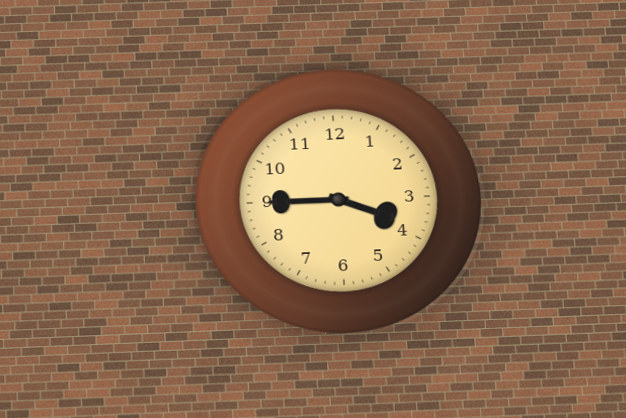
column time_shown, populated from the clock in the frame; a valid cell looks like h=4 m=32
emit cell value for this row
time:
h=3 m=45
